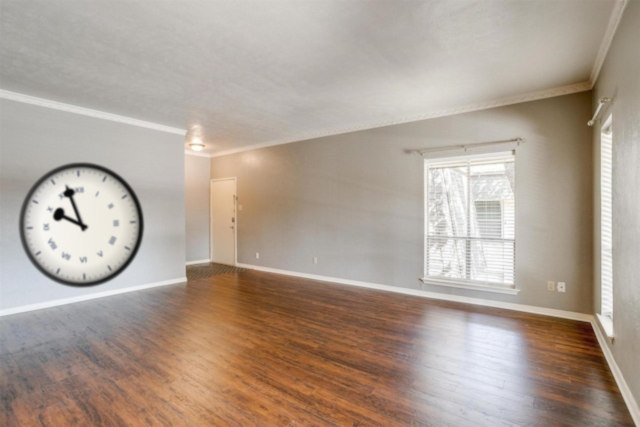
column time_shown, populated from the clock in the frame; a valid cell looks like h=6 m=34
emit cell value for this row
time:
h=9 m=57
